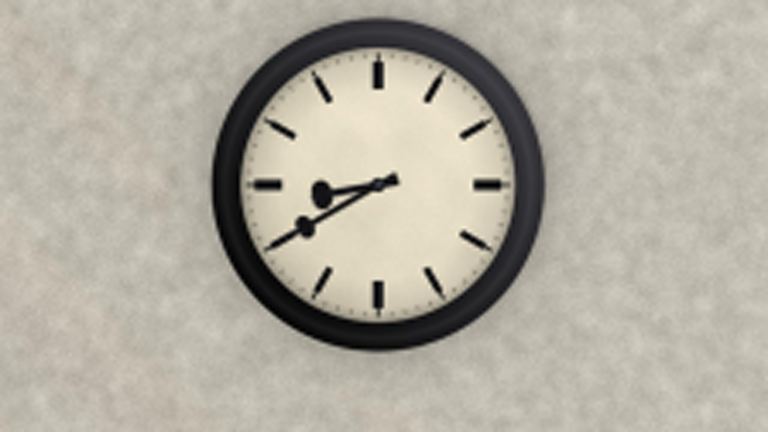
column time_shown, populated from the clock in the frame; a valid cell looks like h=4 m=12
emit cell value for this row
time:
h=8 m=40
